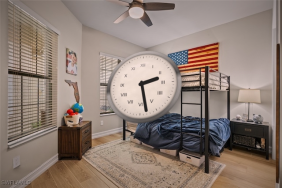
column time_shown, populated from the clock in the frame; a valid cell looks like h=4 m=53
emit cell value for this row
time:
h=2 m=28
